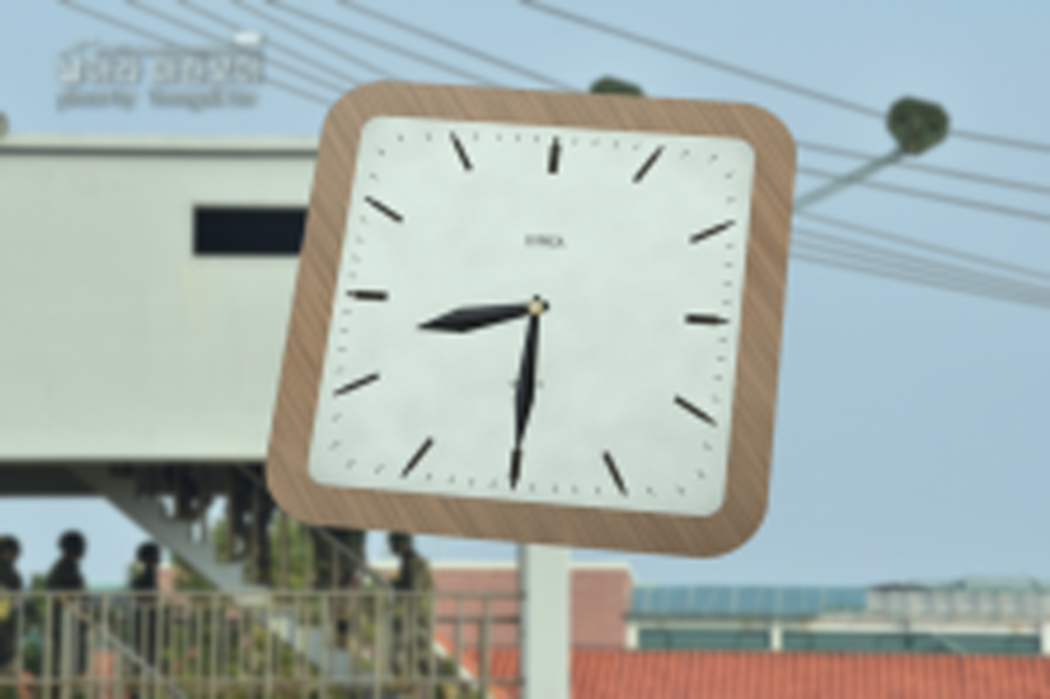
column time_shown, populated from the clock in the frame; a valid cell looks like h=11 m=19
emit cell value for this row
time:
h=8 m=30
